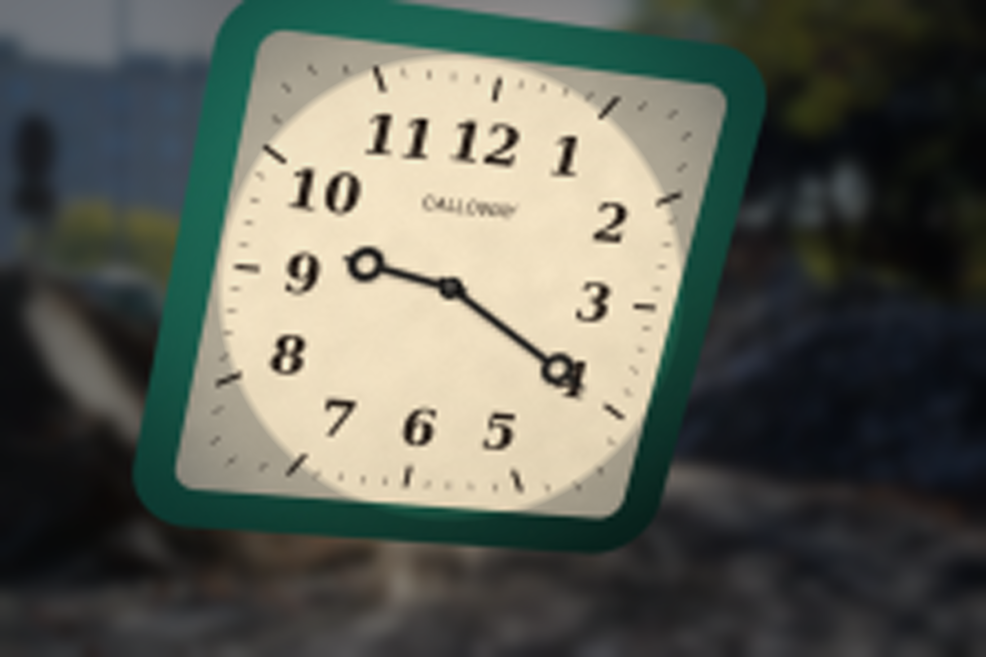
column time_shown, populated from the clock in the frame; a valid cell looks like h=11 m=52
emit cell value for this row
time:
h=9 m=20
